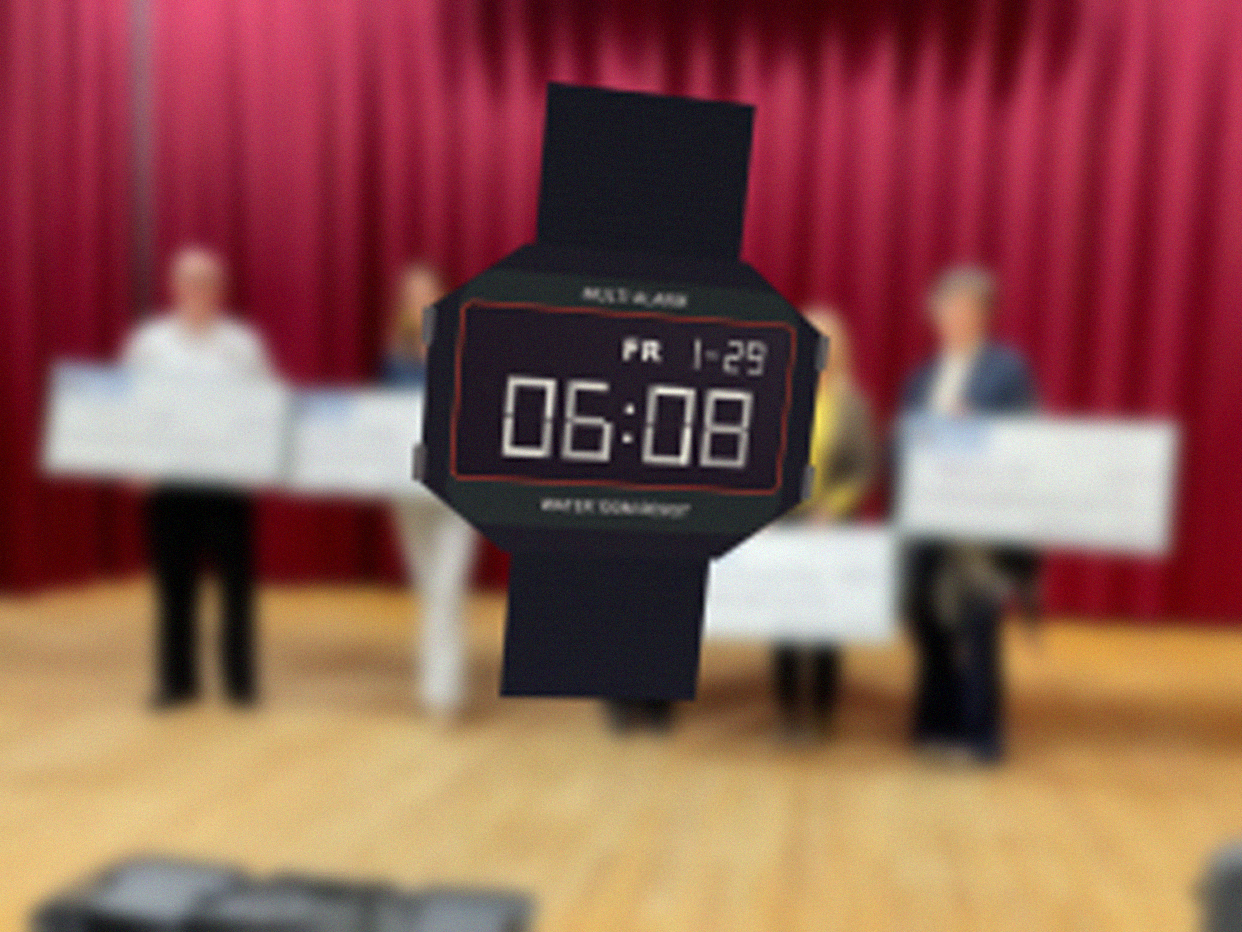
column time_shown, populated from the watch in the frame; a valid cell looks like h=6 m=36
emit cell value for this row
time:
h=6 m=8
